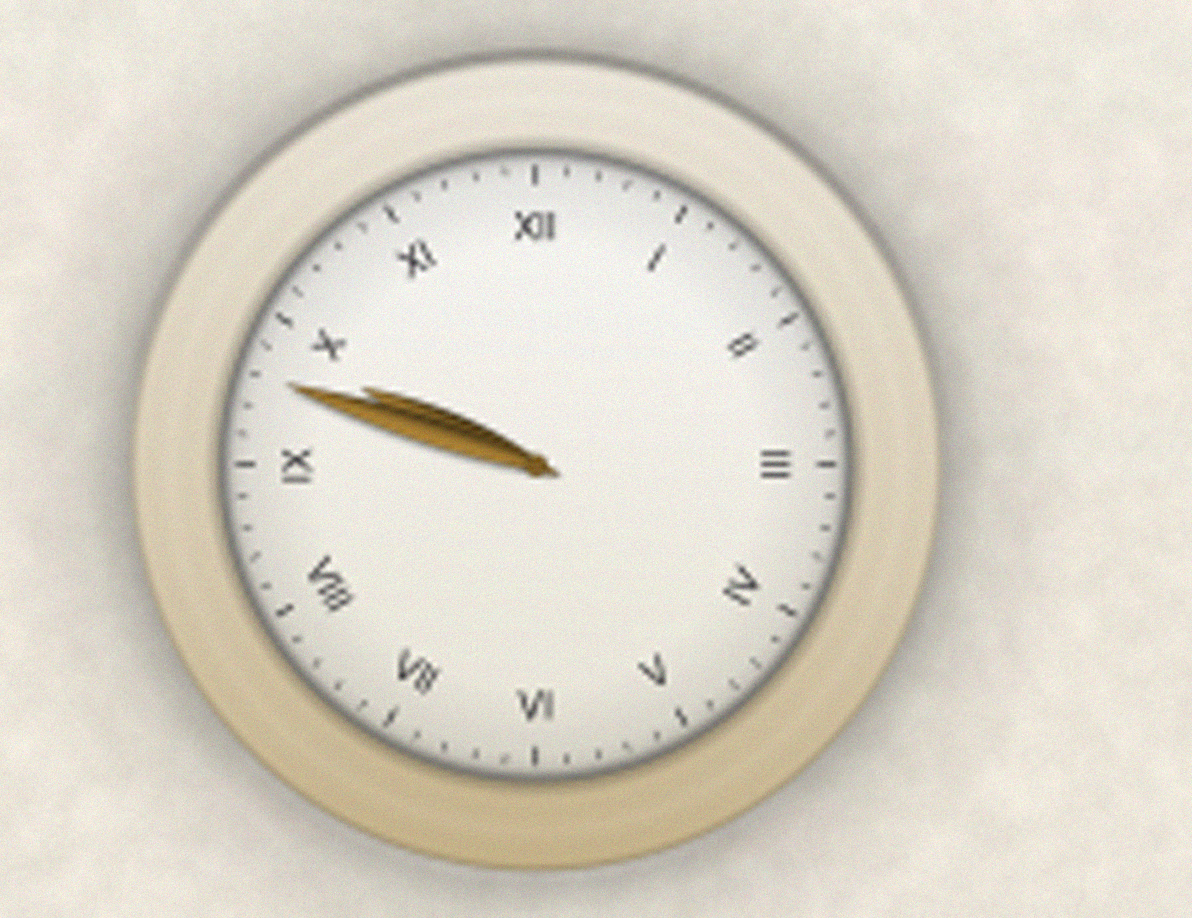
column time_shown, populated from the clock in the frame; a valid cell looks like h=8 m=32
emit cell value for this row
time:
h=9 m=48
